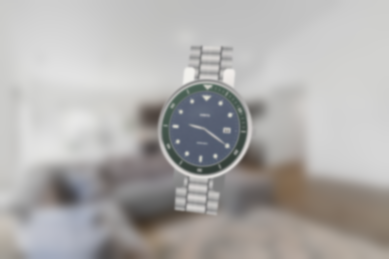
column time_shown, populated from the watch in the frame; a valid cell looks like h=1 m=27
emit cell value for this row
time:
h=9 m=20
